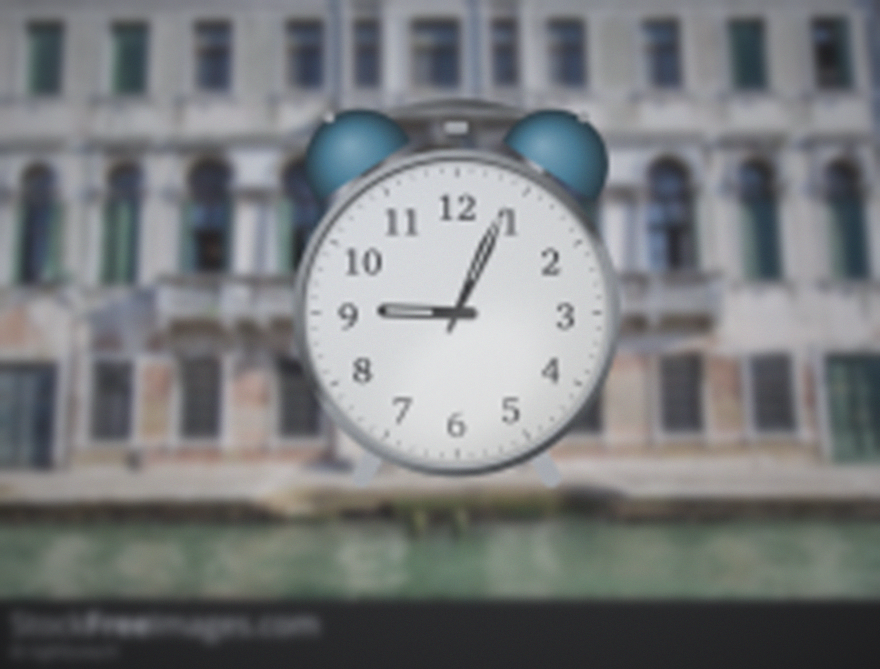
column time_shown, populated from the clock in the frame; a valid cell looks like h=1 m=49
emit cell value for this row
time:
h=9 m=4
